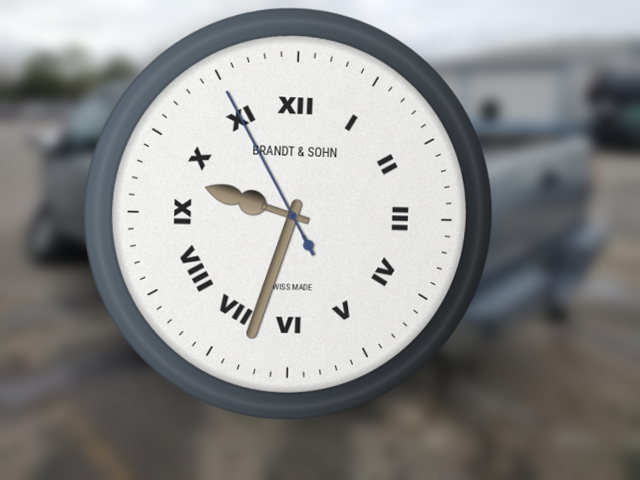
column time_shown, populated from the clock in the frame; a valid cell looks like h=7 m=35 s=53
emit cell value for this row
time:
h=9 m=32 s=55
